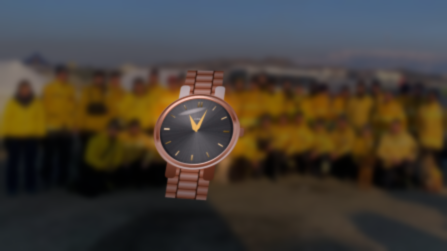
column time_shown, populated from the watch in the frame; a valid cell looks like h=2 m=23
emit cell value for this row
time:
h=11 m=3
